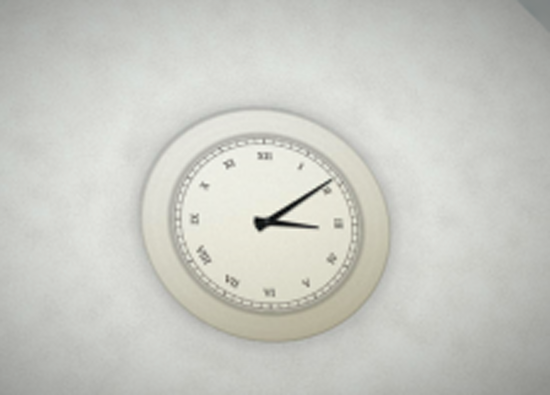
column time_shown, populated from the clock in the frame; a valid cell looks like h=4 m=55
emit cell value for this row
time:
h=3 m=9
